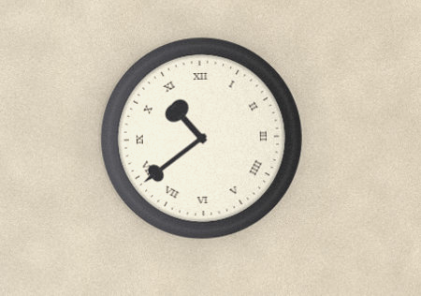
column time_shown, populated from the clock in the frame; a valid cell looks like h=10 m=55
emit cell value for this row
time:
h=10 m=39
